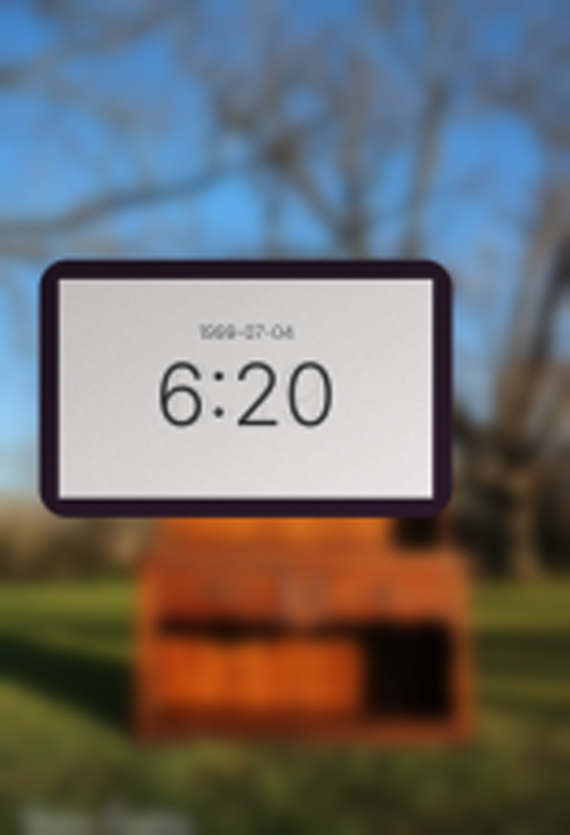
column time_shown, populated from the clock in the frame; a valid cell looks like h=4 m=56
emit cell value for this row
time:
h=6 m=20
